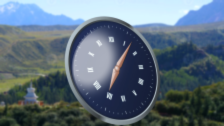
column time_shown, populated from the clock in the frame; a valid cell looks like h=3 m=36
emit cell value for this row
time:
h=7 m=7
